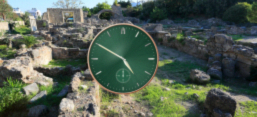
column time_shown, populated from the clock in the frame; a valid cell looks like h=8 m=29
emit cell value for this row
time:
h=4 m=50
